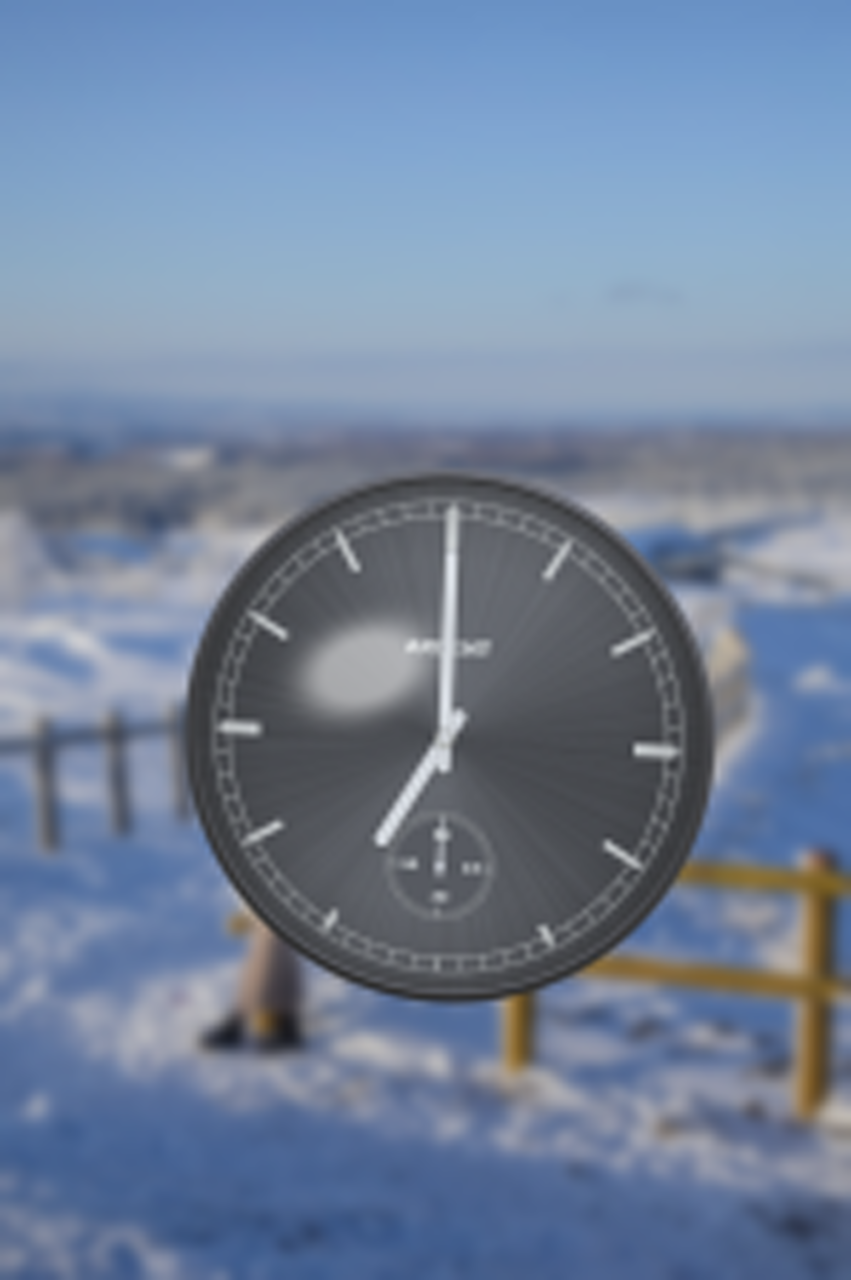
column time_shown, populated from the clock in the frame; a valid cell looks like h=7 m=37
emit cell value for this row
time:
h=7 m=0
